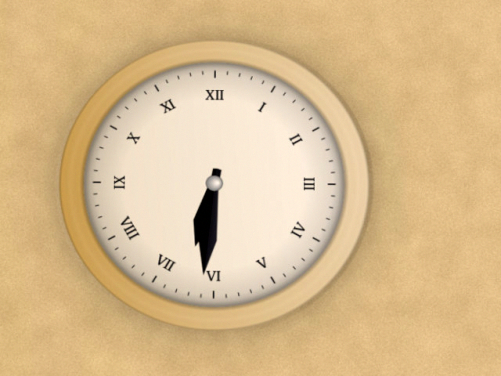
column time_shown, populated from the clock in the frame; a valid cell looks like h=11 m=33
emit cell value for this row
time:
h=6 m=31
